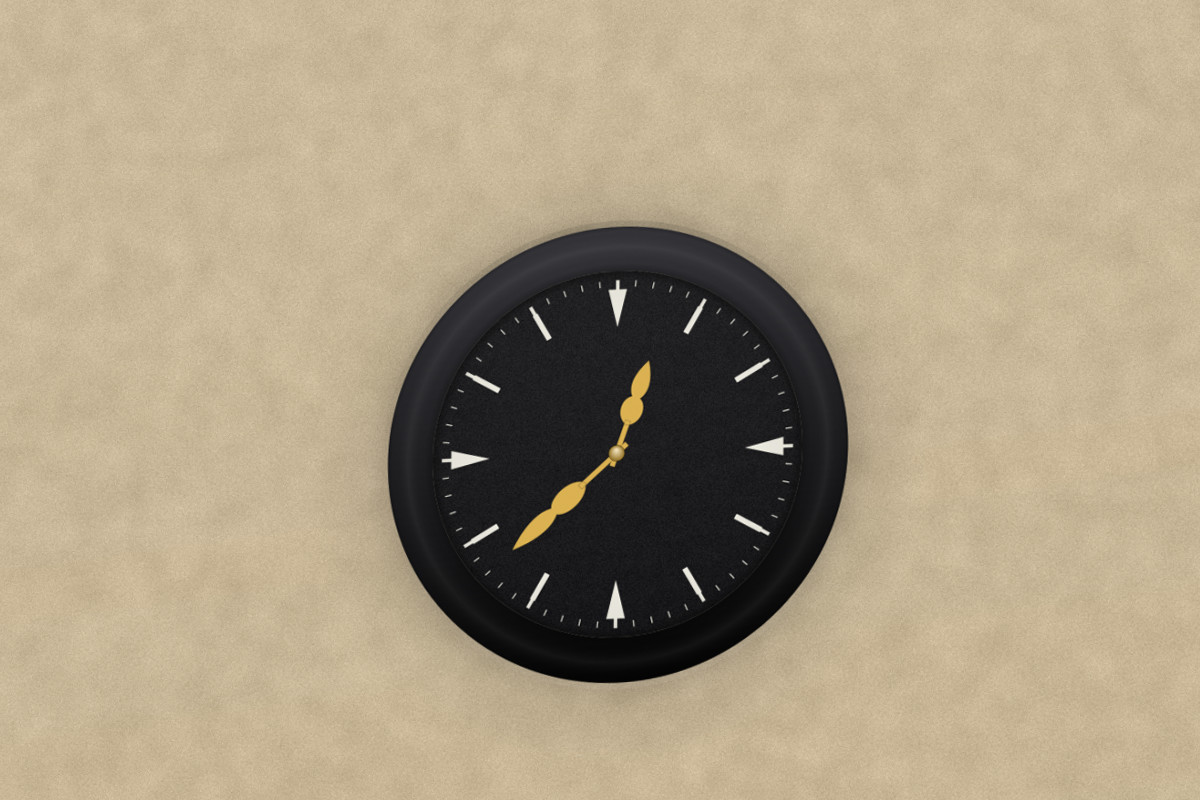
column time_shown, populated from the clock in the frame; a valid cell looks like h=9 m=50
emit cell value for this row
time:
h=12 m=38
